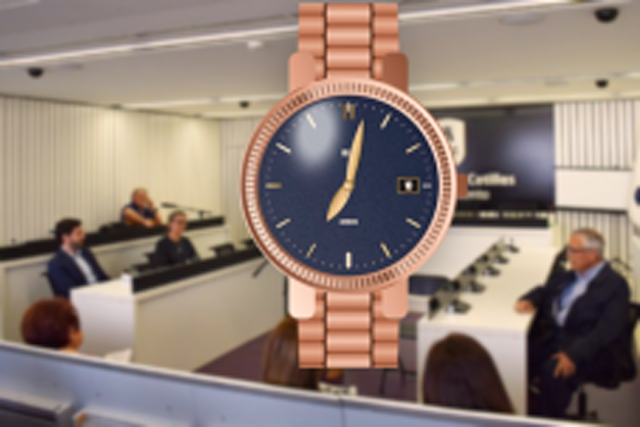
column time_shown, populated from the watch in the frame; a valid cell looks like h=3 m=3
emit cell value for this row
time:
h=7 m=2
